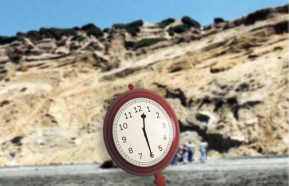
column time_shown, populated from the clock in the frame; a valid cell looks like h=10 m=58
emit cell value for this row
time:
h=12 m=30
